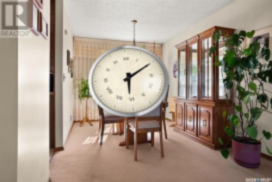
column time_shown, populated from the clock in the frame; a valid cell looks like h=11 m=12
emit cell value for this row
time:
h=6 m=10
